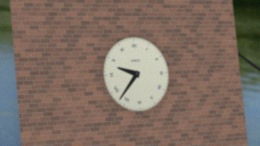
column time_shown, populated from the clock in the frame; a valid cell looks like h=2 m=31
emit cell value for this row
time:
h=9 m=37
